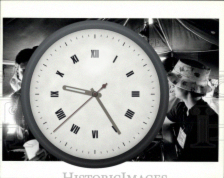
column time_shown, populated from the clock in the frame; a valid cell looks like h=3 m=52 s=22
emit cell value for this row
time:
h=9 m=24 s=38
